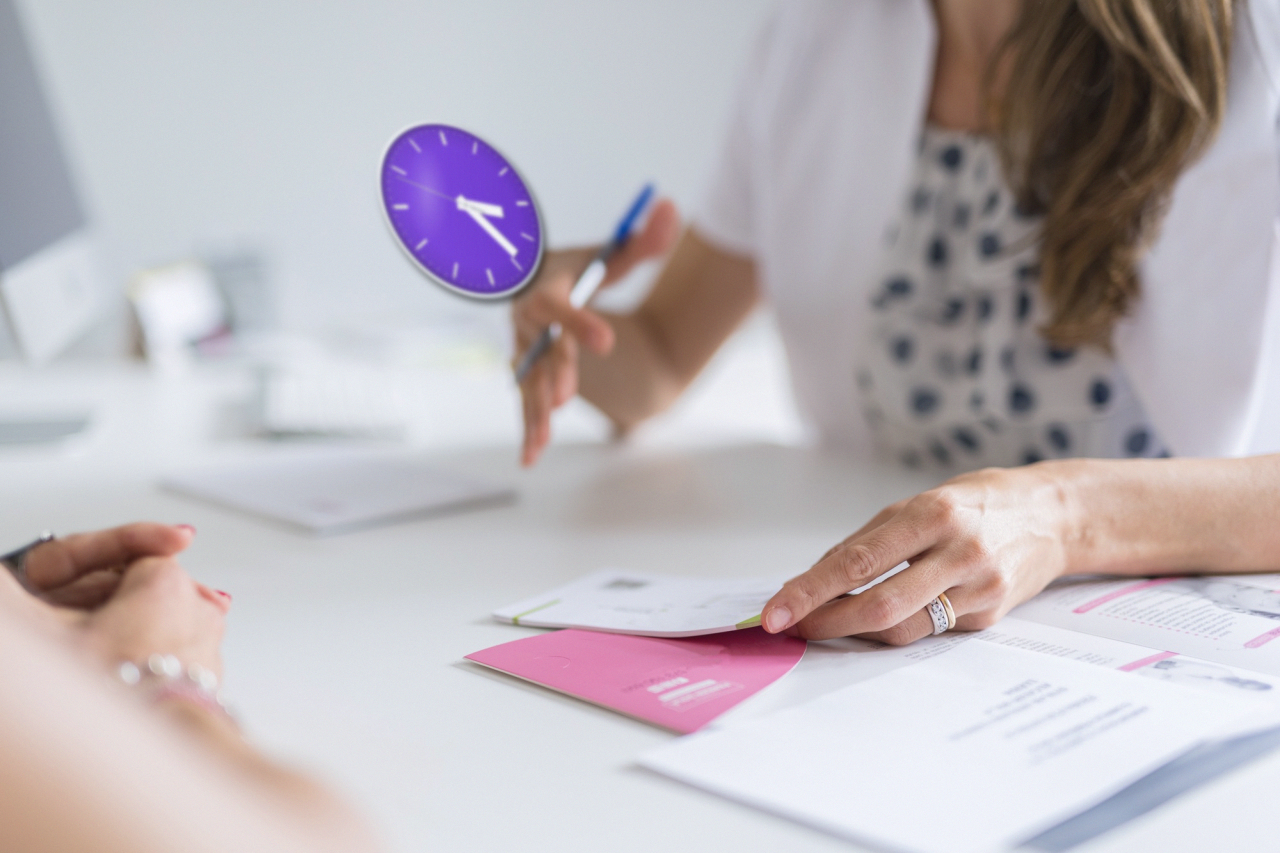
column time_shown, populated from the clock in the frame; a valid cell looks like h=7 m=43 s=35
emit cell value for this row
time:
h=3 m=23 s=49
